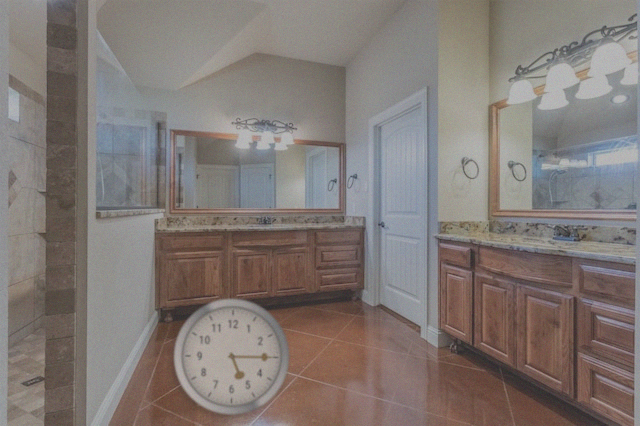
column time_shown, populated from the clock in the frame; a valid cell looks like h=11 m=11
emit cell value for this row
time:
h=5 m=15
